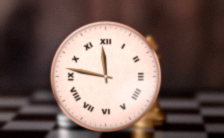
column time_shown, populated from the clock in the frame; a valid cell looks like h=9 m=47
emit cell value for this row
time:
h=11 m=47
